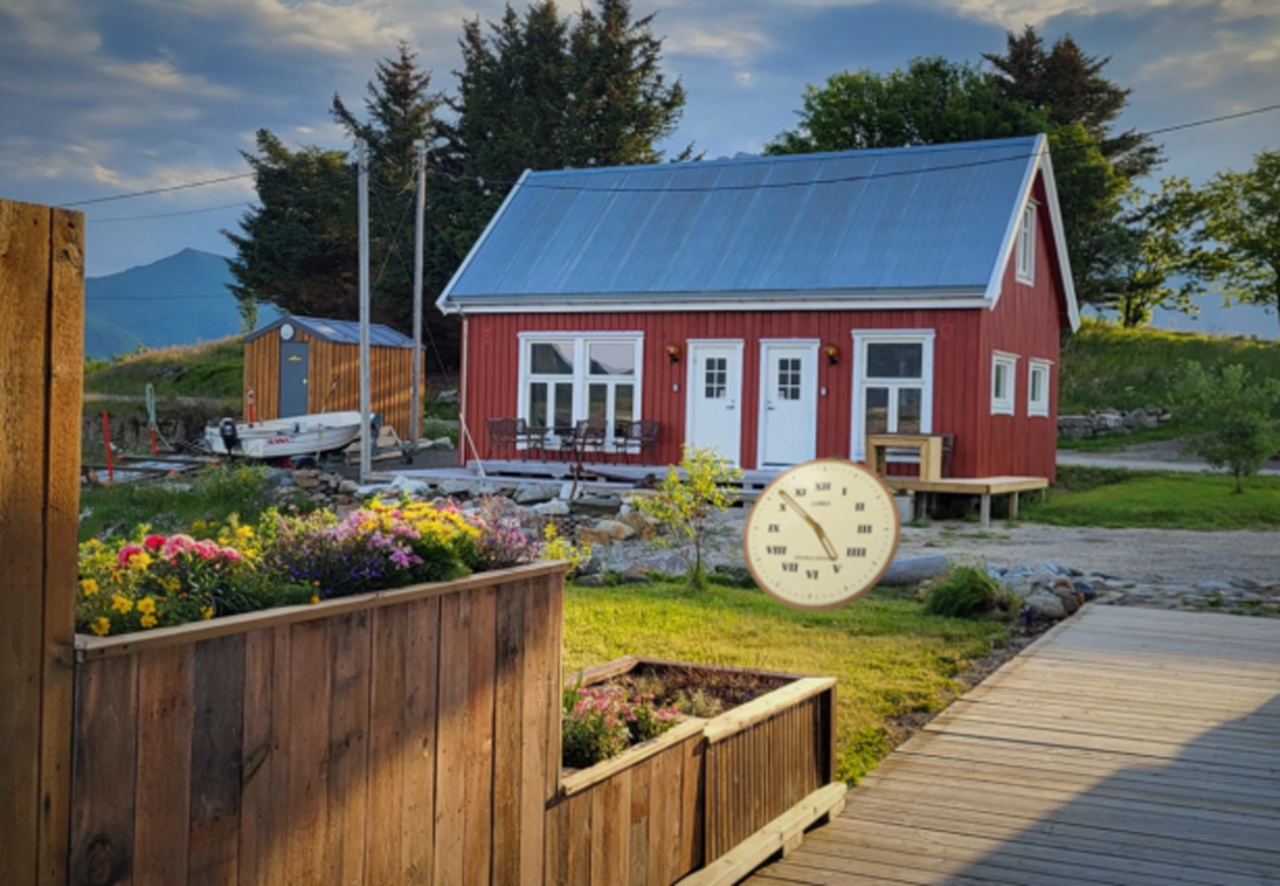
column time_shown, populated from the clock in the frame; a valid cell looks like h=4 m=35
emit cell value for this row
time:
h=4 m=52
